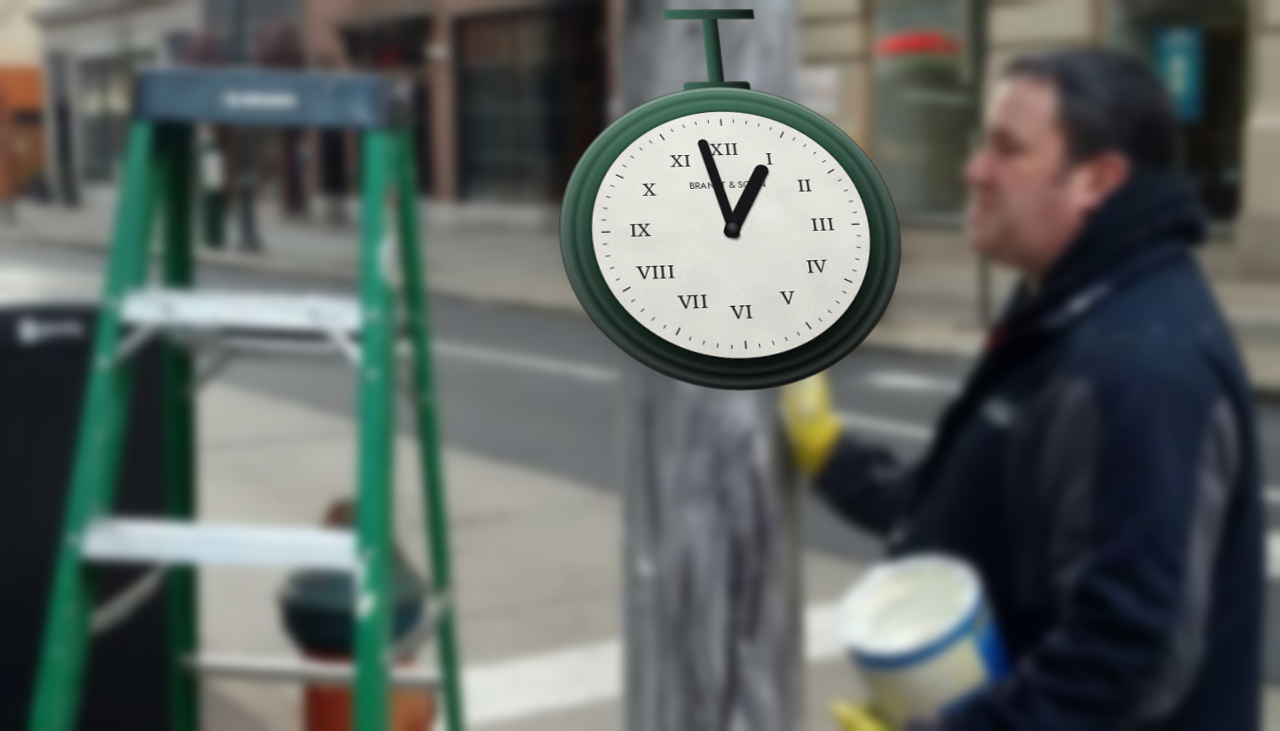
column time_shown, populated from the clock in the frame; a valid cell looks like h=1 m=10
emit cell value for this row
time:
h=12 m=58
